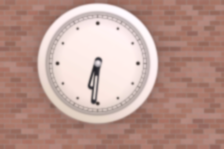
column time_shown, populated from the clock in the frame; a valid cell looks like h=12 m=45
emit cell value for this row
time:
h=6 m=31
